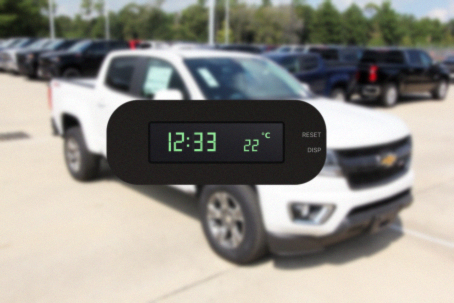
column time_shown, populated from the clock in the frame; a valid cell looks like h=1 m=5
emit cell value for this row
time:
h=12 m=33
